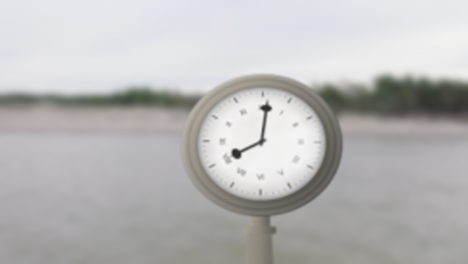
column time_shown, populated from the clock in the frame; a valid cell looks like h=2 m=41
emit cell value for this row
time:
h=8 m=1
